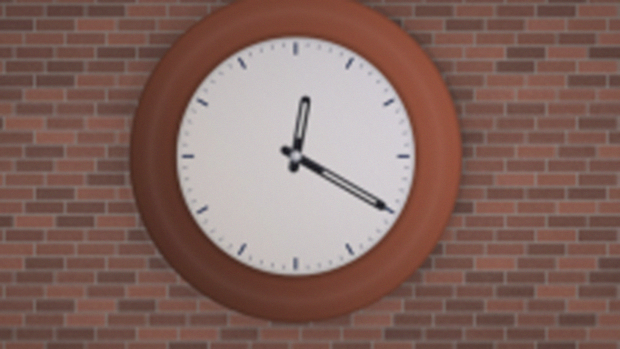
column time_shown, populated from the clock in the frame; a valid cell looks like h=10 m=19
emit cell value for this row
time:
h=12 m=20
